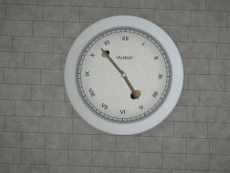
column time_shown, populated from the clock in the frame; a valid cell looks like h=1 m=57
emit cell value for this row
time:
h=4 m=53
